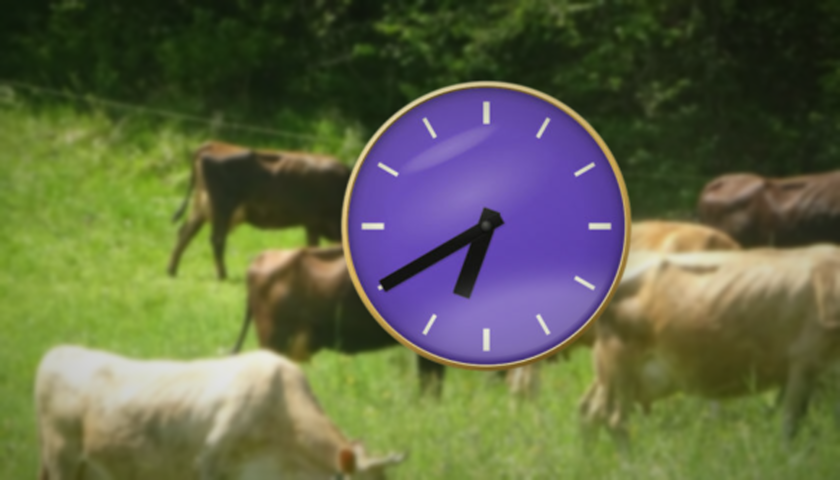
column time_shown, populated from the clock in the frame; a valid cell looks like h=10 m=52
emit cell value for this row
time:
h=6 m=40
